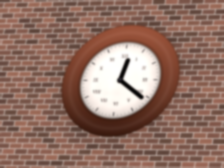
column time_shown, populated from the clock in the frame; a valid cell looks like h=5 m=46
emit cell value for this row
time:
h=12 m=21
